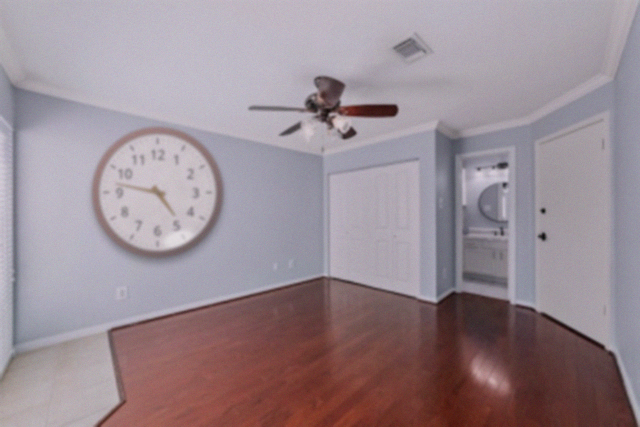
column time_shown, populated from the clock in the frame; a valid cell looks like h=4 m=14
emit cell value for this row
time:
h=4 m=47
